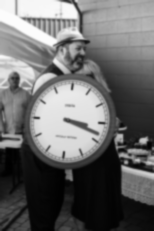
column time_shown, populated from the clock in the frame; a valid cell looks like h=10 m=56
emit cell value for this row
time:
h=3 m=18
